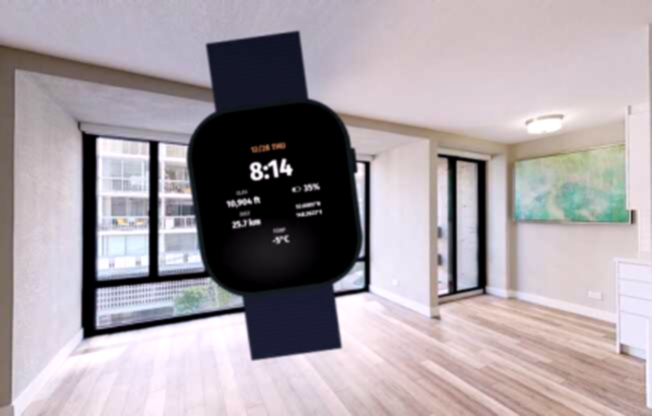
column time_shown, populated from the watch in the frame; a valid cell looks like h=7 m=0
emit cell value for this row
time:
h=8 m=14
